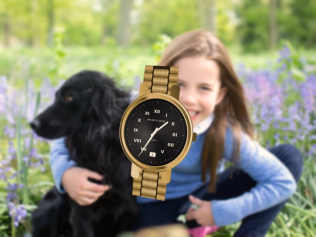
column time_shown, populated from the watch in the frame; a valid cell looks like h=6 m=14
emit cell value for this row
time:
h=1 m=35
